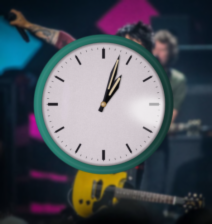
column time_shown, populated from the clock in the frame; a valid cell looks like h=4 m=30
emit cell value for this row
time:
h=1 m=3
